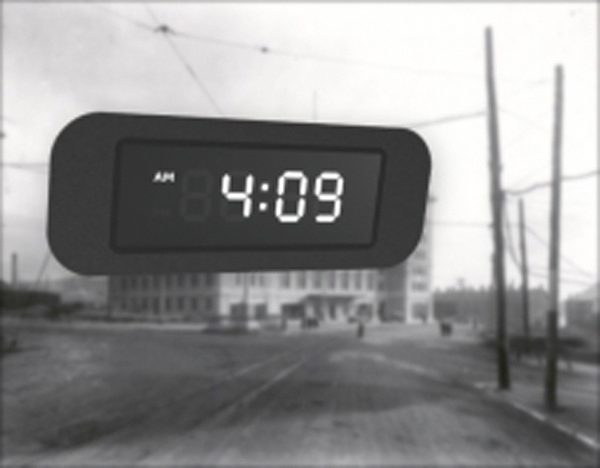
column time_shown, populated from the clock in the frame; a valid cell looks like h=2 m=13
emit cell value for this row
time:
h=4 m=9
